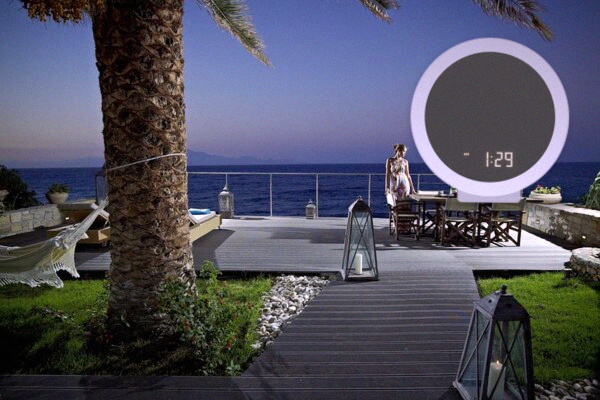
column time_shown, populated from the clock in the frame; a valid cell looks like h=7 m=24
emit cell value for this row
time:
h=1 m=29
